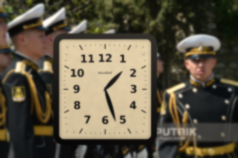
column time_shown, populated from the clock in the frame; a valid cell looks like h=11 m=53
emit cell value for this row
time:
h=1 m=27
